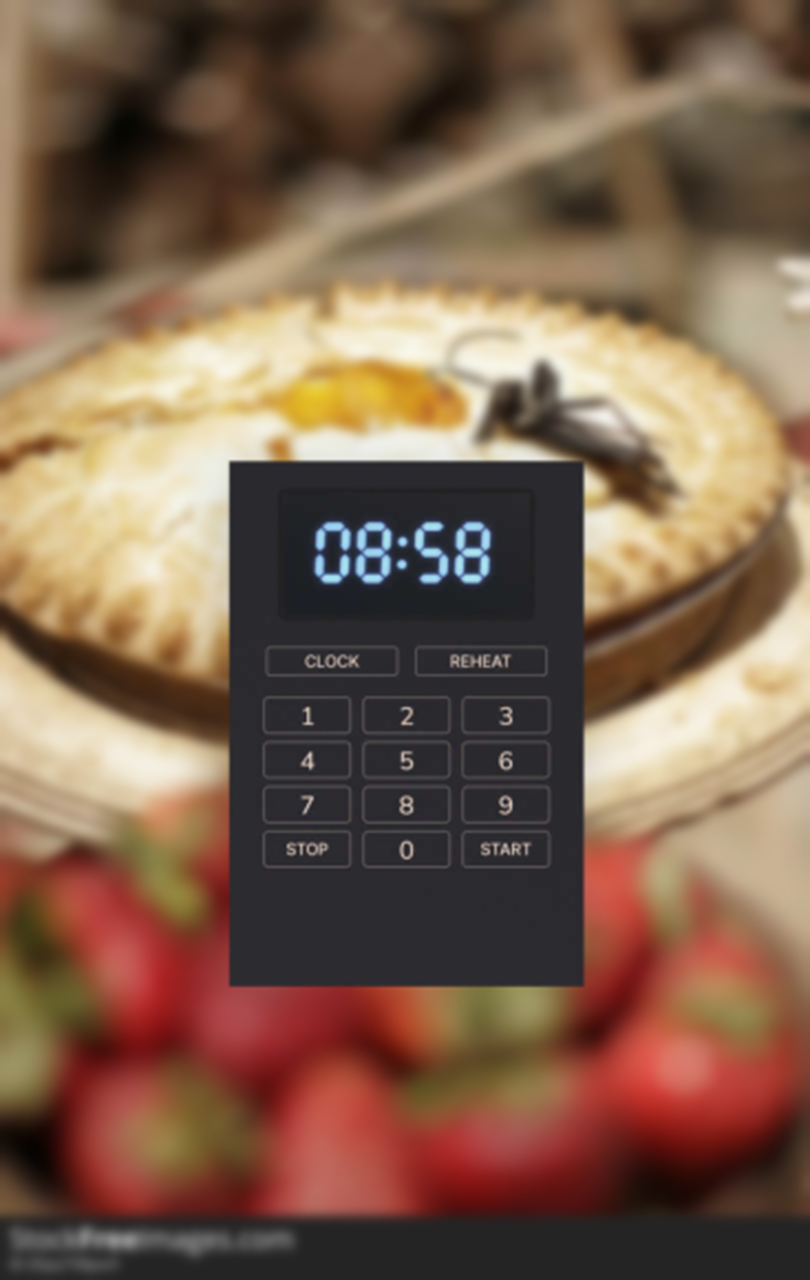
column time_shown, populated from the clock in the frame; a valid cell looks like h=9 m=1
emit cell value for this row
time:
h=8 m=58
